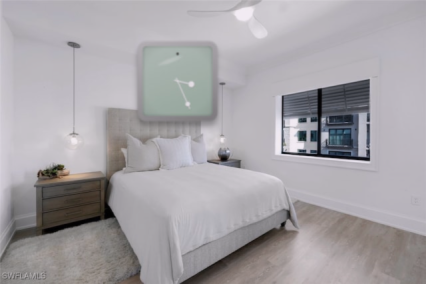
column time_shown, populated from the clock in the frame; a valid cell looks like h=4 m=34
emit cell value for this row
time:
h=3 m=26
